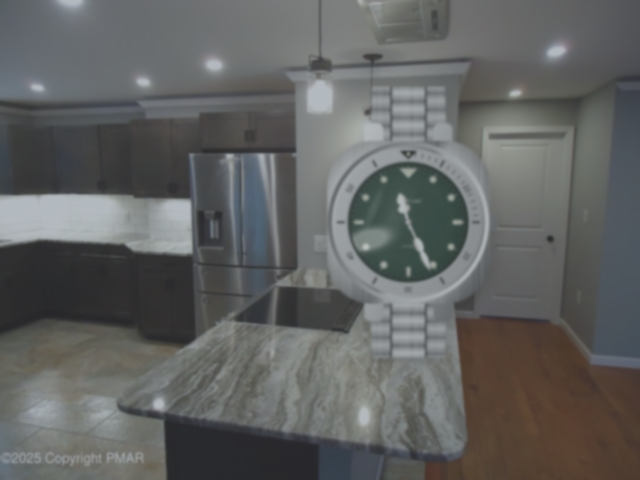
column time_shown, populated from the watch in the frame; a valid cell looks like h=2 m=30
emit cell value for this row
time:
h=11 m=26
